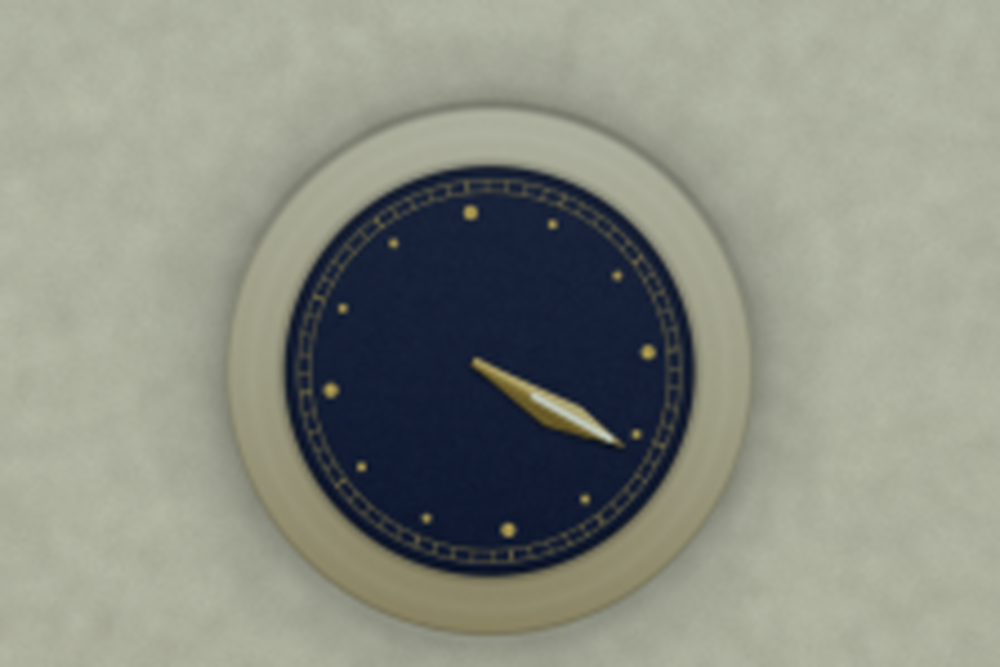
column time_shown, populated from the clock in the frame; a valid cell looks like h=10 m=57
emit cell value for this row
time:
h=4 m=21
